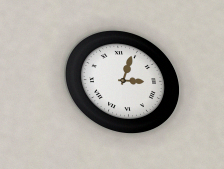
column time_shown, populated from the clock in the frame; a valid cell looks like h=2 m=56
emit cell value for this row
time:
h=3 m=4
